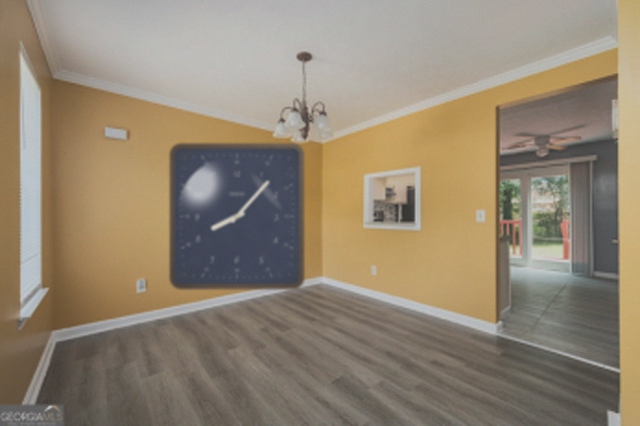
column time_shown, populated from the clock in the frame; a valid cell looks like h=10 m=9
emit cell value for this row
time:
h=8 m=7
